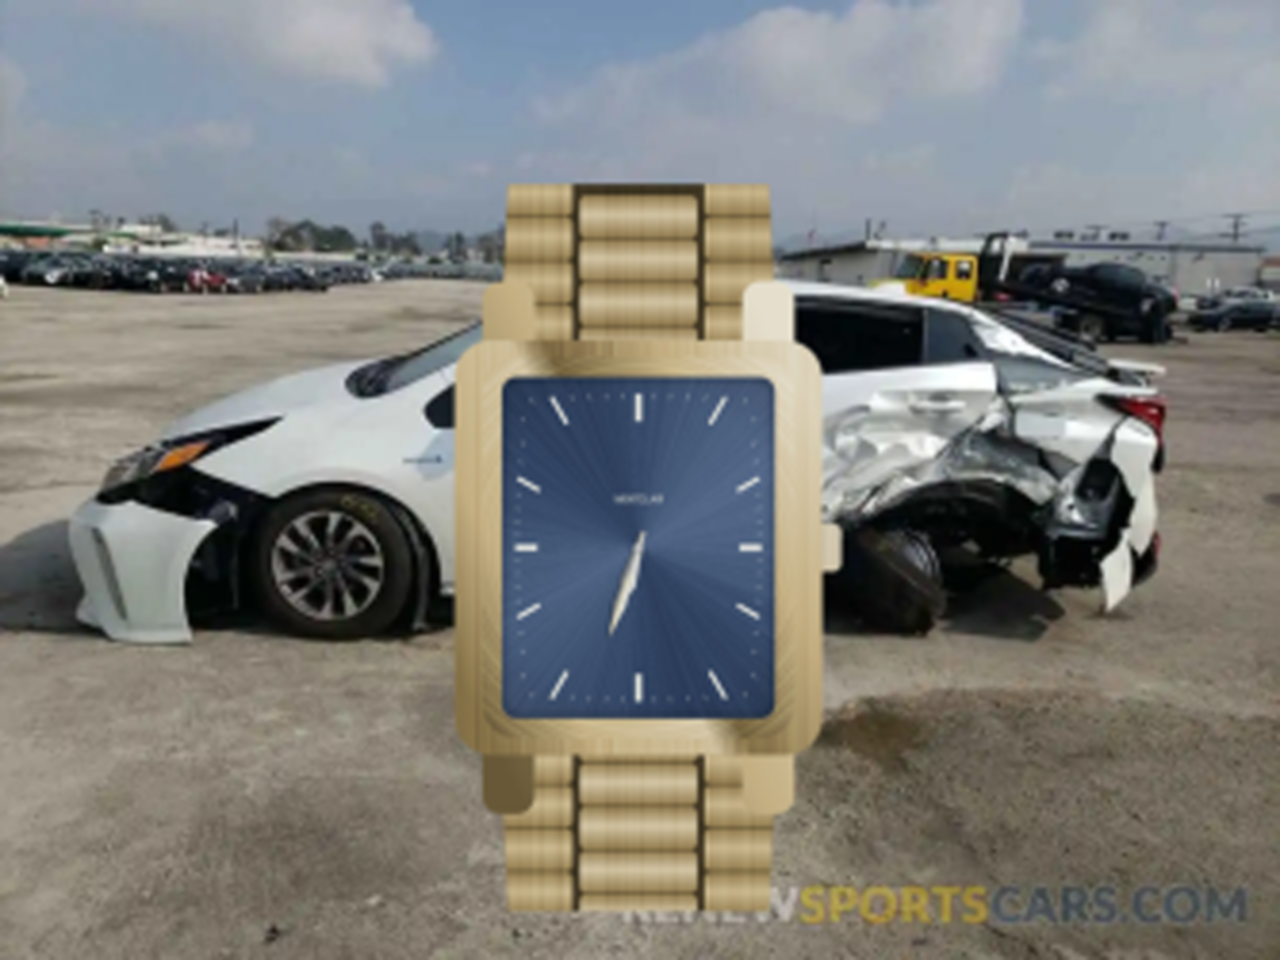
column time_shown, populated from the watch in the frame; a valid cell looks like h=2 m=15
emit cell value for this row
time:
h=6 m=33
